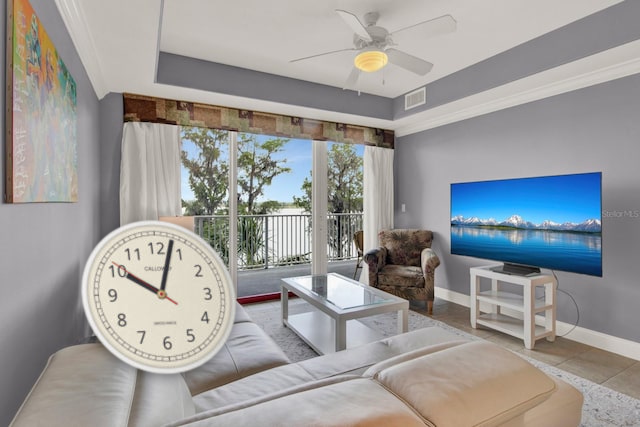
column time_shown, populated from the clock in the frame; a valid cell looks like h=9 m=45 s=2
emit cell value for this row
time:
h=10 m=2 s=51
